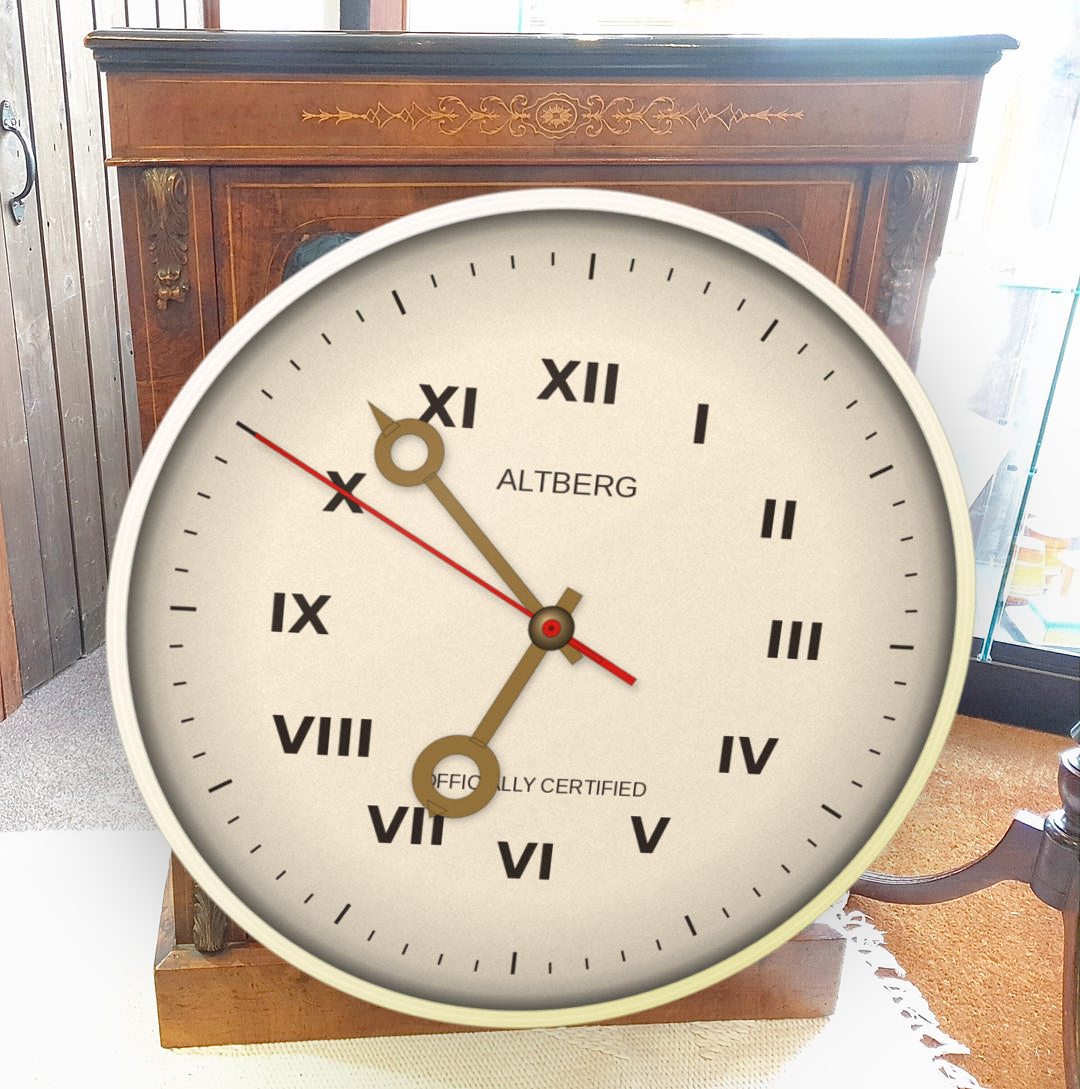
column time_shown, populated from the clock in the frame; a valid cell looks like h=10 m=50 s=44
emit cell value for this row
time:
h=6 m=52 s=50
